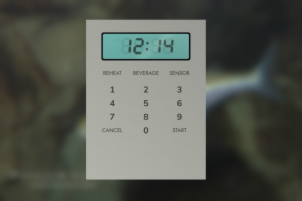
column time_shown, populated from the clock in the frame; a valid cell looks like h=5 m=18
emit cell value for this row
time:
h=12 m=14
